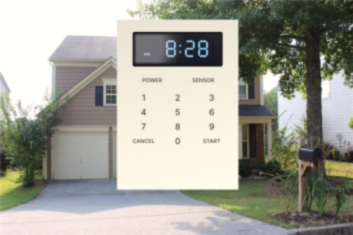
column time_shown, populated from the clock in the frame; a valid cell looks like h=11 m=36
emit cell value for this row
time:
h=8 m=28
